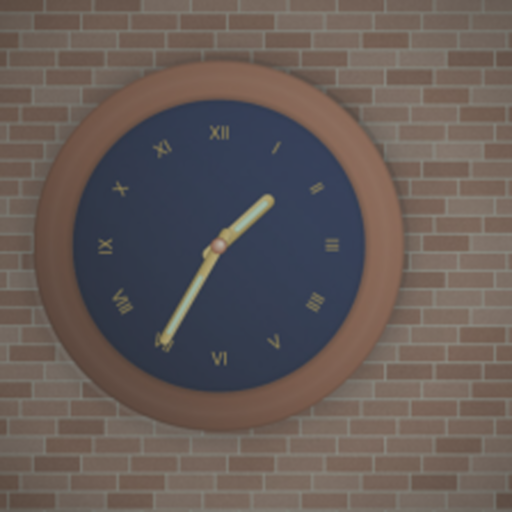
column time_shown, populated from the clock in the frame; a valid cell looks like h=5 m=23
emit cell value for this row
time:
h=1 m=35
